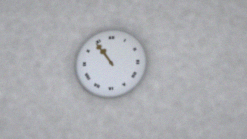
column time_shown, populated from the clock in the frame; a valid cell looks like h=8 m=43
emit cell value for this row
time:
h=10 m=54
